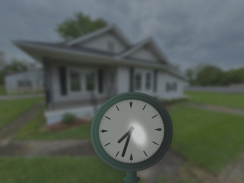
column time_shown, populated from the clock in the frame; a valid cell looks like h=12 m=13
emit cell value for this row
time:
h=7 m=33
